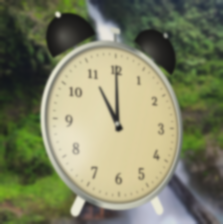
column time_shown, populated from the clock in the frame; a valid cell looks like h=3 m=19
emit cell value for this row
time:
h=11 m=0
